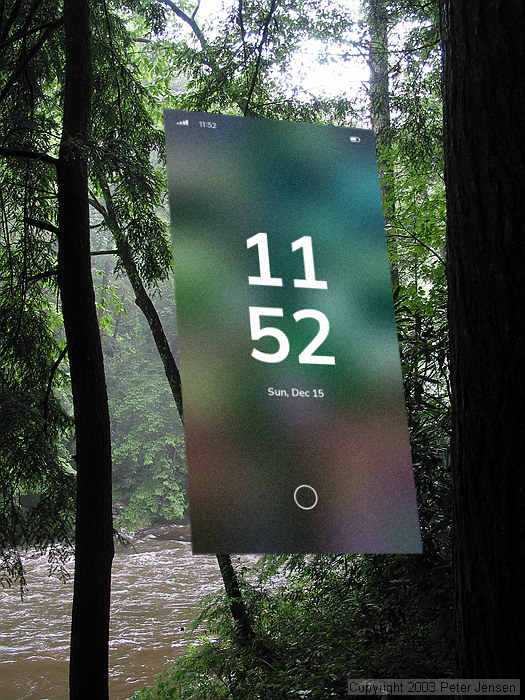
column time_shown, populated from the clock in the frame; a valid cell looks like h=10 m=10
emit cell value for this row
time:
h=11 m=52
